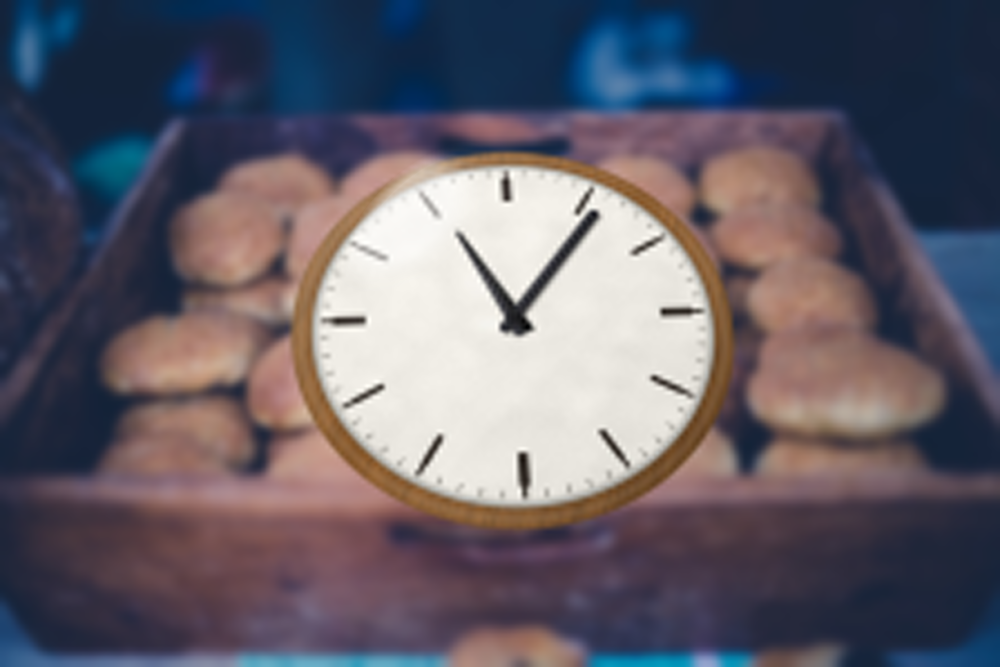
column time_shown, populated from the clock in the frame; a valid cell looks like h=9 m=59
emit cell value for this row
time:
h=11 m=6
